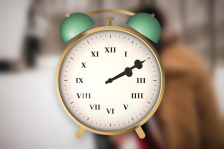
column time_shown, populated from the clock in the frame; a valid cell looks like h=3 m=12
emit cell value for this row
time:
h=2 m=10
